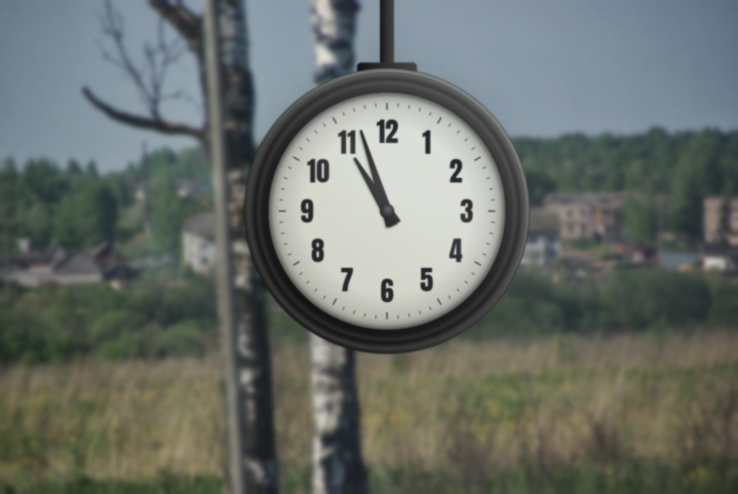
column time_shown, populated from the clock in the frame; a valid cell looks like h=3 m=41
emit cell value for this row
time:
h=10 m=57
